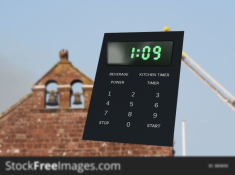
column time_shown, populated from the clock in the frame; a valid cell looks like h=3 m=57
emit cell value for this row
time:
h=1 m=9
